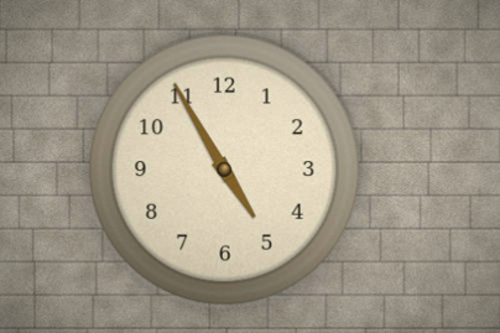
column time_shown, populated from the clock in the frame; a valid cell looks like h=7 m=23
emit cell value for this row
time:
h=4 m=55
